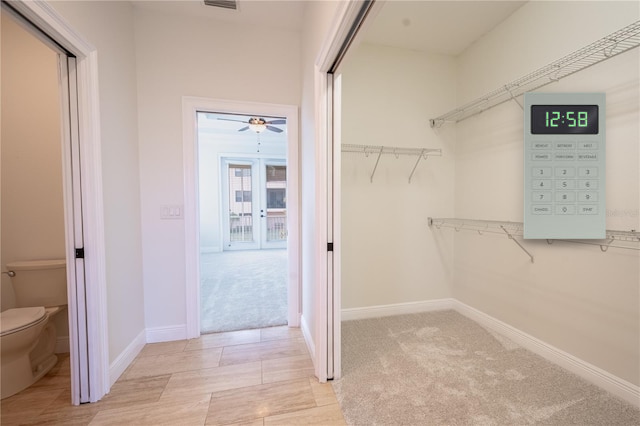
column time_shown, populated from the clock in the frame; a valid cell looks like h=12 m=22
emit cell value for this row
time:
h=12 m=58
